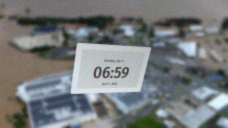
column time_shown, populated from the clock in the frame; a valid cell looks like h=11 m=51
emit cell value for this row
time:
h=6 m=59
